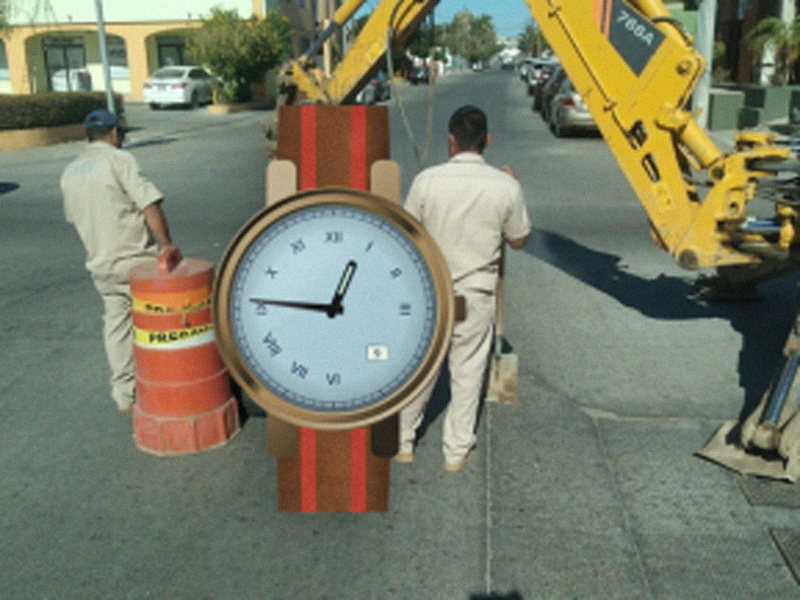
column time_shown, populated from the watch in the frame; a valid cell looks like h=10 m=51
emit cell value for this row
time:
h=12 m=46
